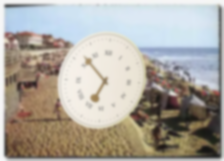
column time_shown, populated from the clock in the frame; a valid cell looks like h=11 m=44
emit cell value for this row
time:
h=6 m=52
